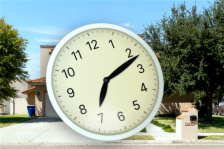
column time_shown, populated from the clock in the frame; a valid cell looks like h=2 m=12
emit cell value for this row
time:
h=7 m=12
